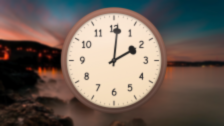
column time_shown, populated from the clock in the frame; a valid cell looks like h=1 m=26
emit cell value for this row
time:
h=2 m=1
